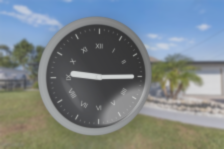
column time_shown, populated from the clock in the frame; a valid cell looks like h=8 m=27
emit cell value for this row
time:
h=9 m=15
